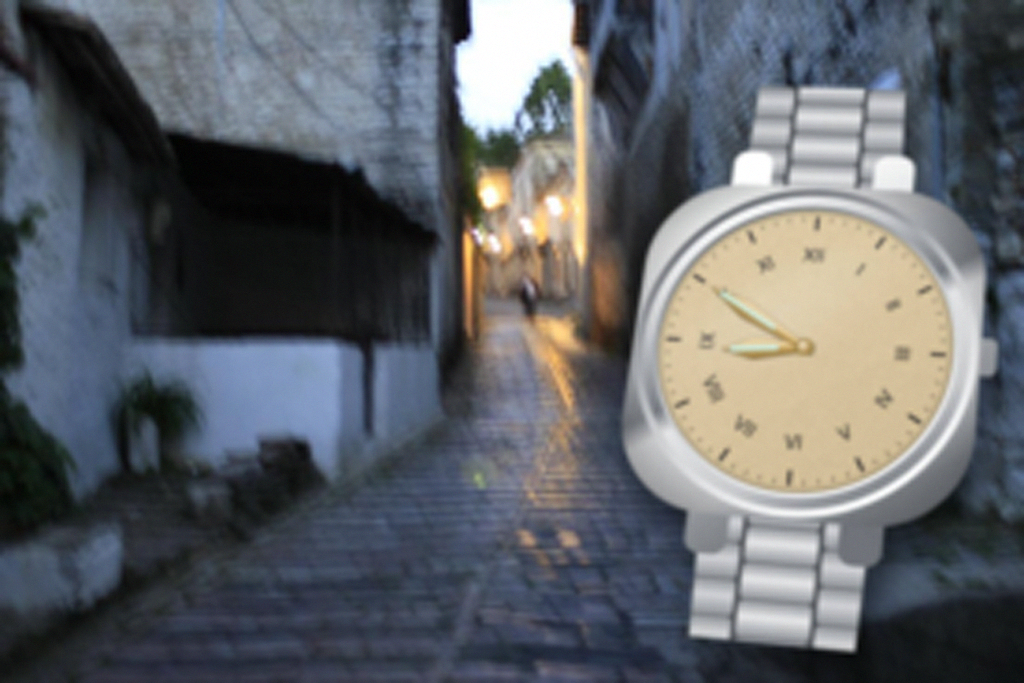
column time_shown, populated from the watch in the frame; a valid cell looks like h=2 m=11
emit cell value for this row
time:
h=8 m=50
